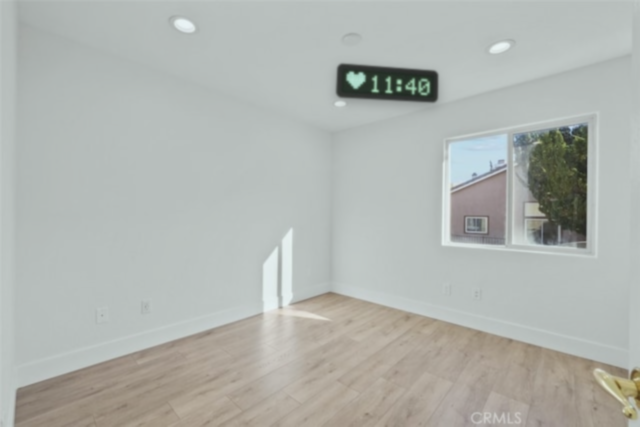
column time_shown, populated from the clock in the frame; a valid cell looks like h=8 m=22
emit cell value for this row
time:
h=11 m=40
